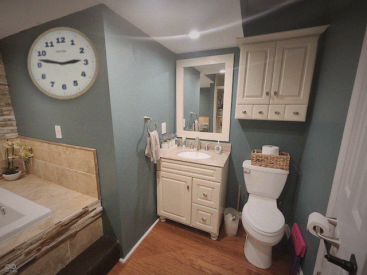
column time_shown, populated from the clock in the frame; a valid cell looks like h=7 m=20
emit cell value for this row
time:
h=2 m=47
